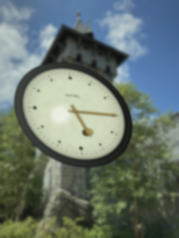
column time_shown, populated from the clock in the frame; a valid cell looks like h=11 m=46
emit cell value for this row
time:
h=5 m=15
